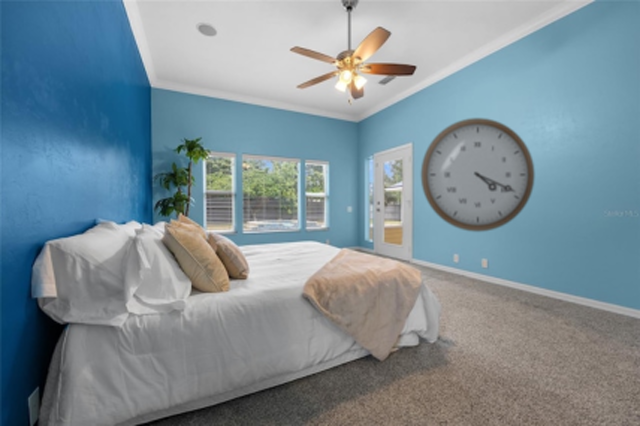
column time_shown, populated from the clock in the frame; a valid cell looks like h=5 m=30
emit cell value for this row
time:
h=4 m=19
